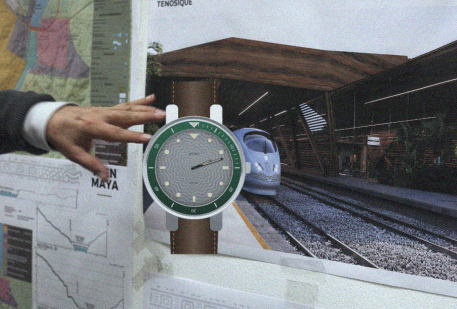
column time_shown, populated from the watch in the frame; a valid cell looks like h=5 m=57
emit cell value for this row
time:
h=2 m=12
